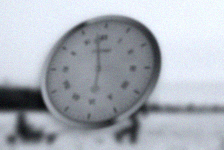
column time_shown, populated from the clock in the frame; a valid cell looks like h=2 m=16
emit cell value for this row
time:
h=5 m=58
